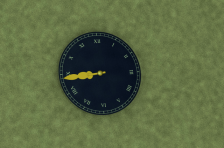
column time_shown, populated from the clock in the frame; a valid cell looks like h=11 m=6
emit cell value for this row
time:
h=8 m=44
